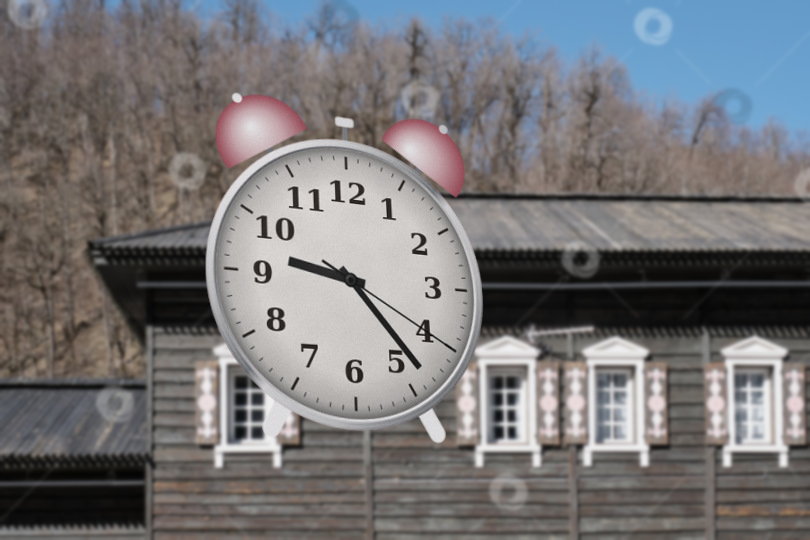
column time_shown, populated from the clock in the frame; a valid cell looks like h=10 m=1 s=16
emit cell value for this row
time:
h=9 m=23 s=20
